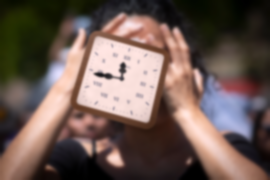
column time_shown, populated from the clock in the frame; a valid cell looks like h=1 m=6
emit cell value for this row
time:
h=11 m=44
